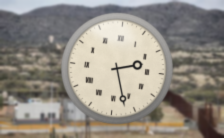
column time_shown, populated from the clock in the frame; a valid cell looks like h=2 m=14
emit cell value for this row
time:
h=2 m=27
